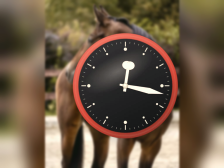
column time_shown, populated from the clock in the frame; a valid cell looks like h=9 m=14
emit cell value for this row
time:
h=12 m=17
